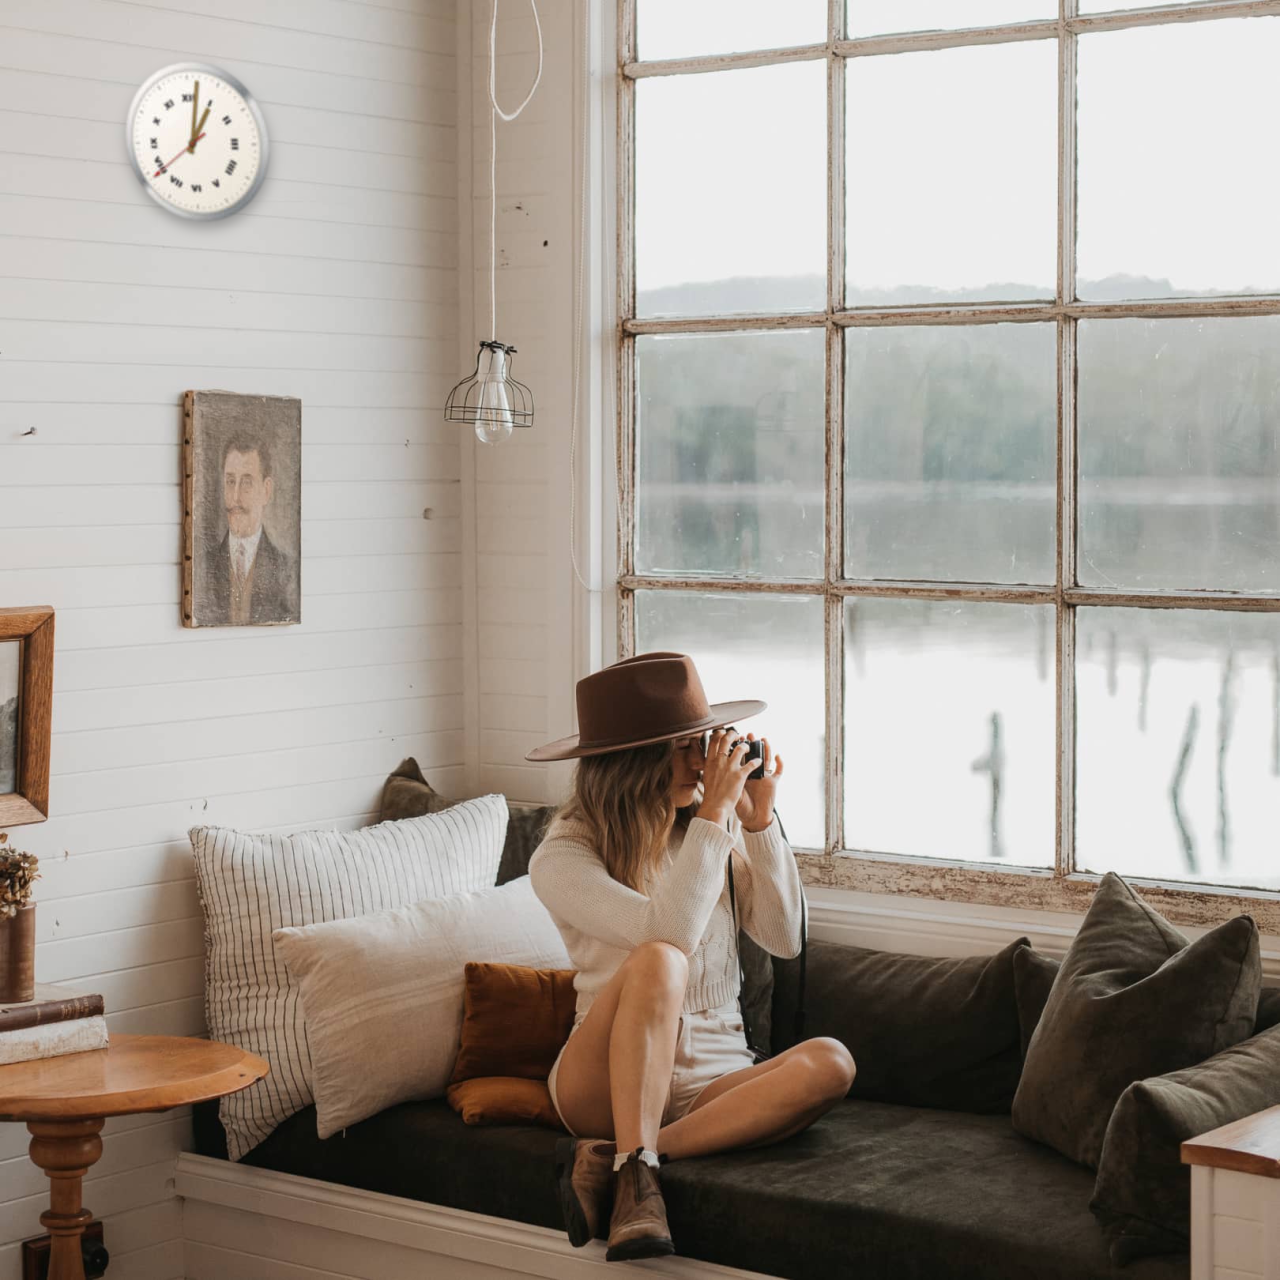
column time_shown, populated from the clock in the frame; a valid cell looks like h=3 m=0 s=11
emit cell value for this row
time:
h=1 m=1 s=39
